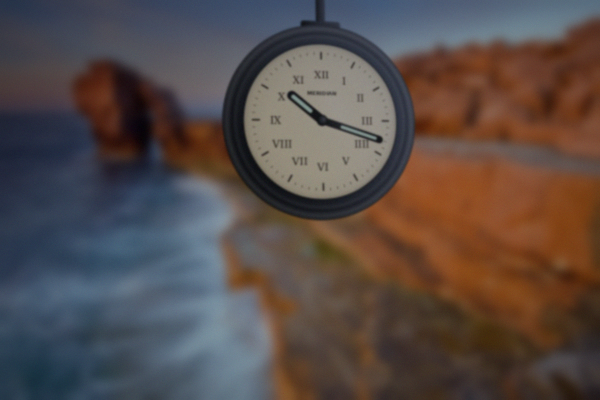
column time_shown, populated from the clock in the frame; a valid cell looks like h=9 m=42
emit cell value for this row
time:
h=10 m=18
